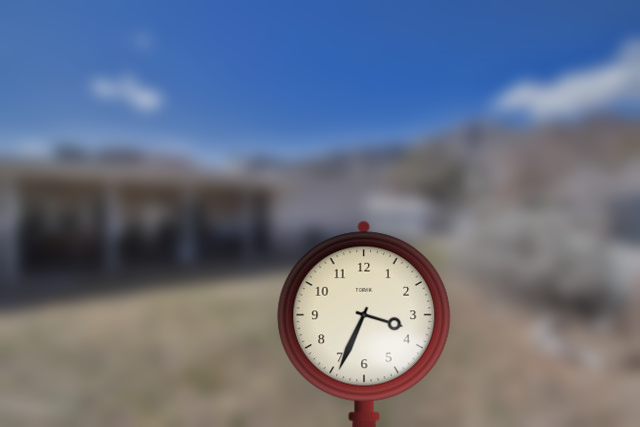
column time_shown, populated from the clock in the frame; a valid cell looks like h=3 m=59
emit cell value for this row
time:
h=3 m=34
